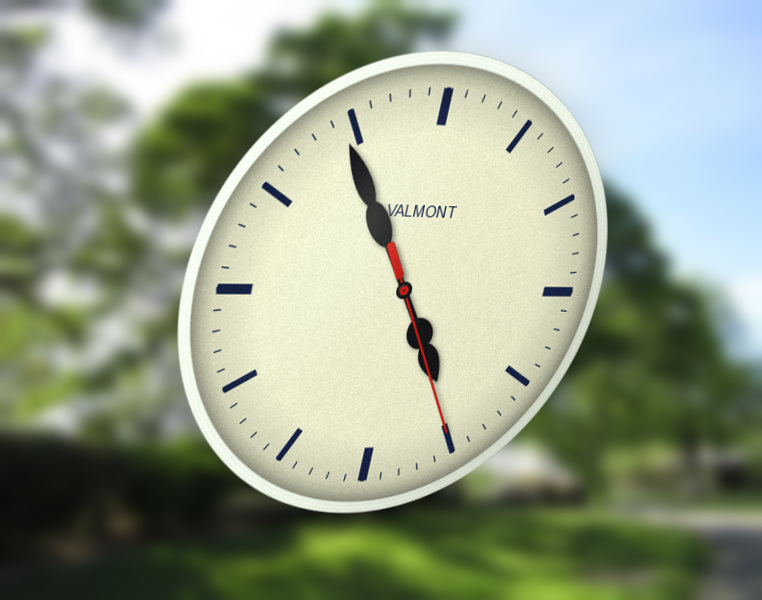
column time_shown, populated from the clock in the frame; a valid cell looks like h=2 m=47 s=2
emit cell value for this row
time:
h=4 m=54 s=25
